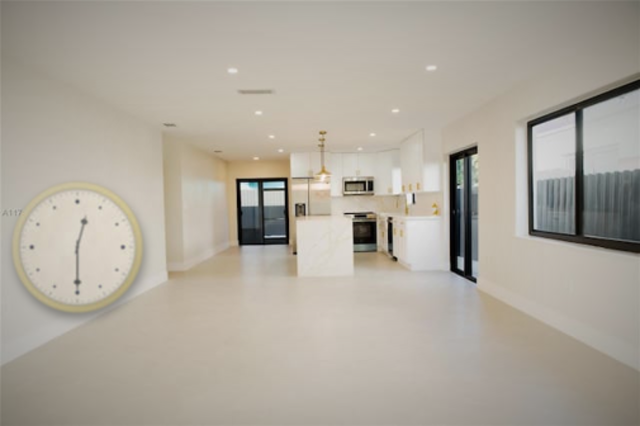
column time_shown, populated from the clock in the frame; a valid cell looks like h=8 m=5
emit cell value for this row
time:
h=12 m=30
